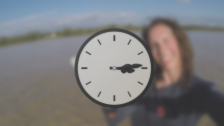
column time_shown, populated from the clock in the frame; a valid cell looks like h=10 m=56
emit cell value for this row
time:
h=3 m=14
